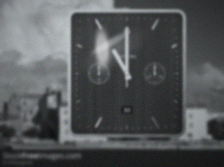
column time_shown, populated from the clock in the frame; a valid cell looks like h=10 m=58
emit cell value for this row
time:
h=11 m=0
